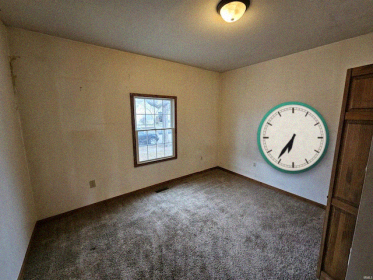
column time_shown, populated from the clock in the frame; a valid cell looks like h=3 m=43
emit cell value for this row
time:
h=6 m=36
